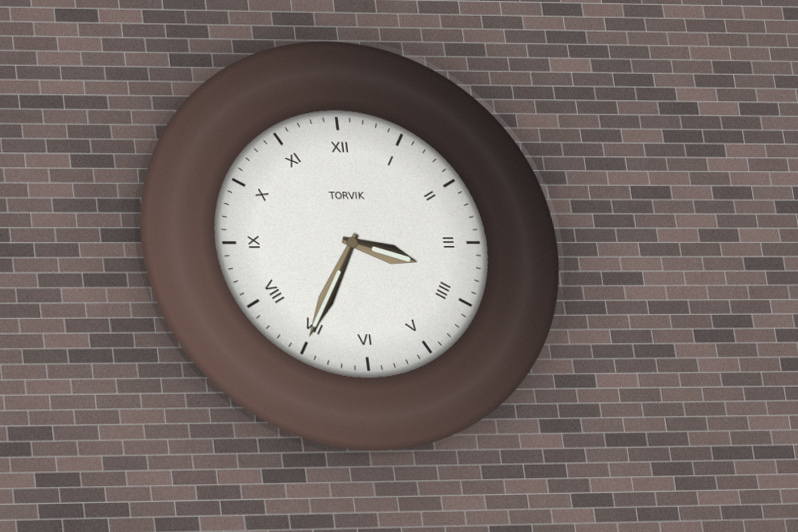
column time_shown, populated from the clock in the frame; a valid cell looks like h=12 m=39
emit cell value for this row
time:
h=3 m=35
